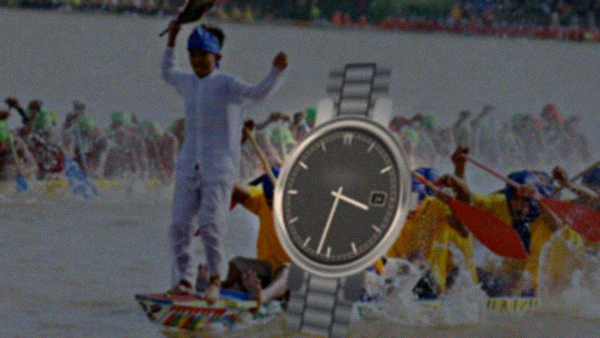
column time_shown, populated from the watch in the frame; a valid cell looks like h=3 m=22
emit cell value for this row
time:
h=3 m=32
